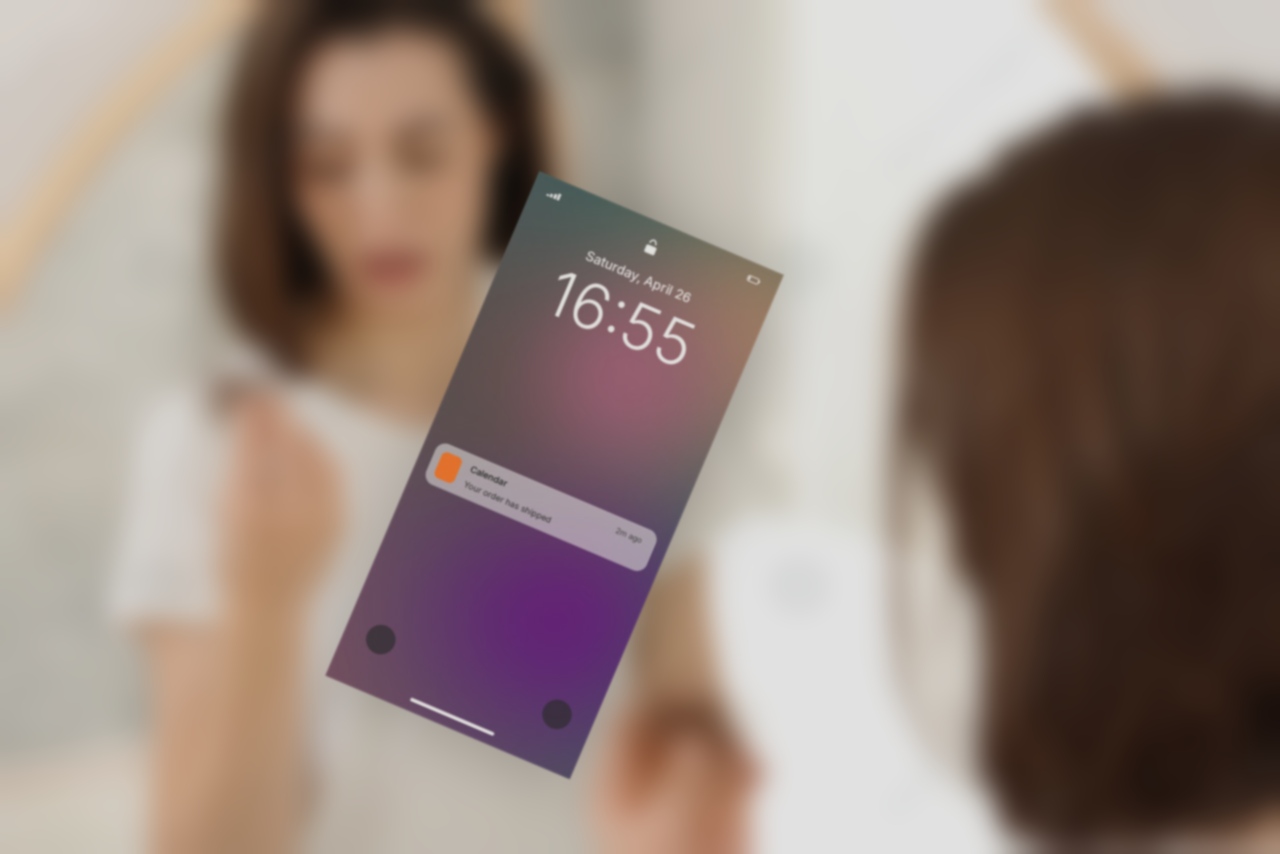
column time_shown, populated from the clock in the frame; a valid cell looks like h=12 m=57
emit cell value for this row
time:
h=16 m=55
